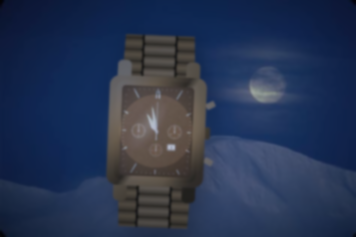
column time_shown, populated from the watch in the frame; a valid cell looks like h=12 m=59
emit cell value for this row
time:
h=10 m=58
